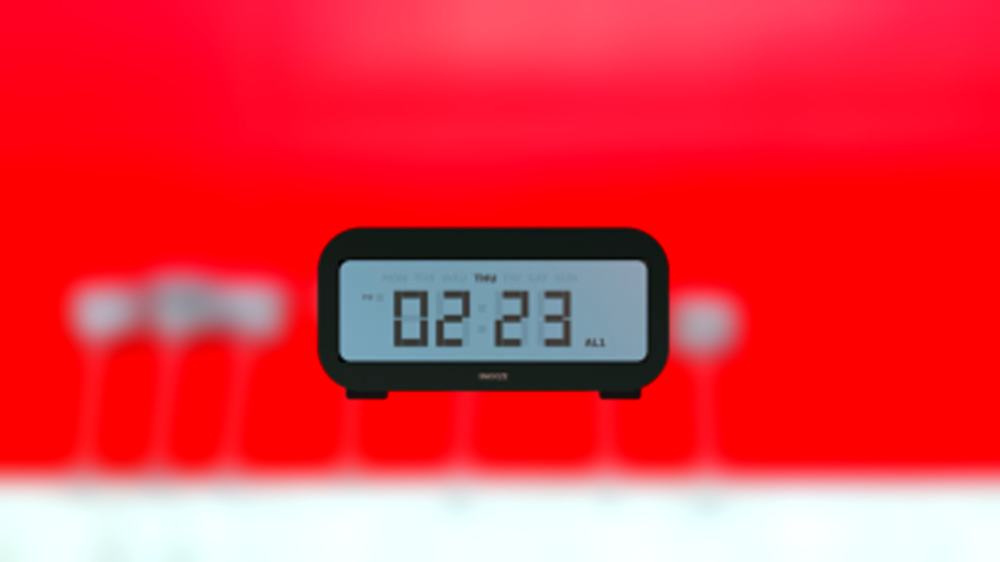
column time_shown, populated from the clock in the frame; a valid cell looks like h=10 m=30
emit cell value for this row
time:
h=2 m=23
